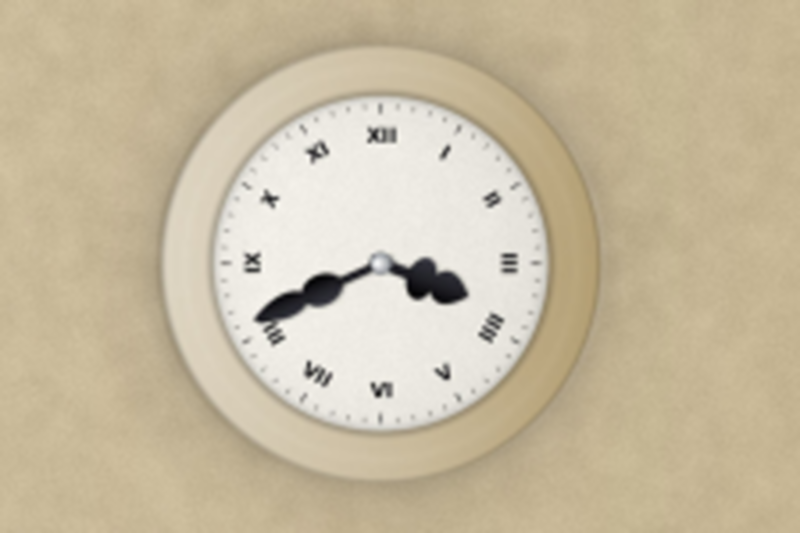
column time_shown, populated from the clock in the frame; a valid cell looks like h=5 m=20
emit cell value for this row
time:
h=3 m=41
